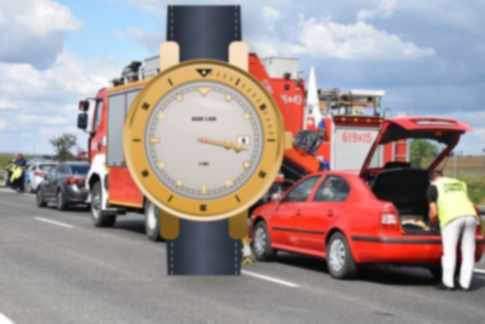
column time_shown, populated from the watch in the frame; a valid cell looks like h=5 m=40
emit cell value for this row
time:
h=3 m=17
